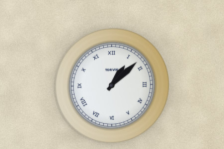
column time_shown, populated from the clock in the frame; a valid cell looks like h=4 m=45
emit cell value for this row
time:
h=1 m=8
